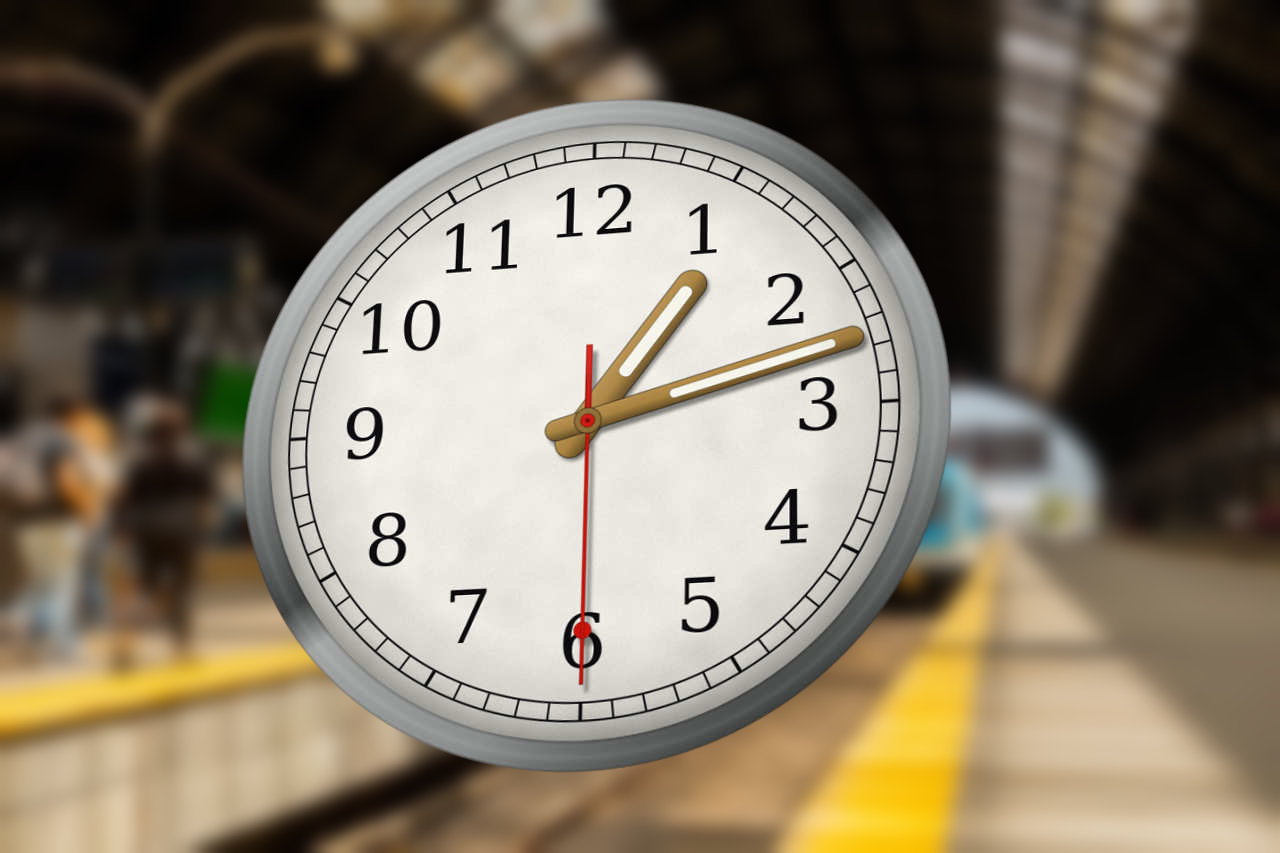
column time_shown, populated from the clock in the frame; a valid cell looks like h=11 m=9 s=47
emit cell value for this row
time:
h=1 m=12 s=30
